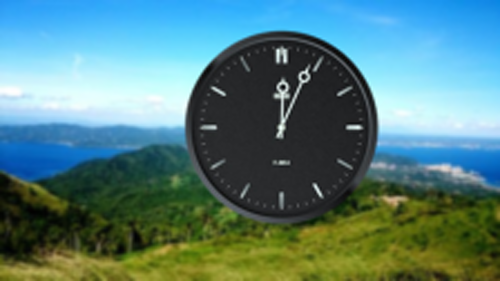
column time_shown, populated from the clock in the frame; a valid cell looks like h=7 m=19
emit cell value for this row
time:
h=12 m=4
